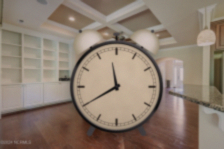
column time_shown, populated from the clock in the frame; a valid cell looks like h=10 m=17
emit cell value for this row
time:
h=11 m=40
